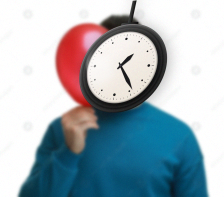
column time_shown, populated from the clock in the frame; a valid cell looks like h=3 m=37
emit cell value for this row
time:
h=1 m=24
